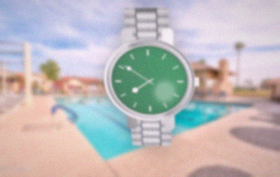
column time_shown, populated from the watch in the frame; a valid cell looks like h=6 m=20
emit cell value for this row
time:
h=7 m=51
